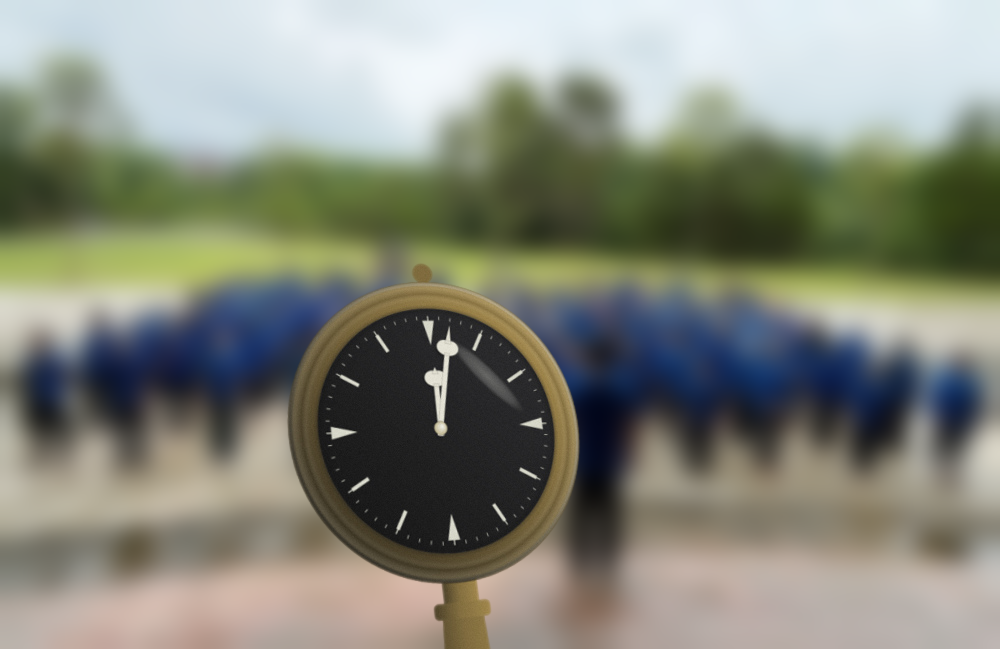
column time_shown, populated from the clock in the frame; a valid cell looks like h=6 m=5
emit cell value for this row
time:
h=12 m=2
